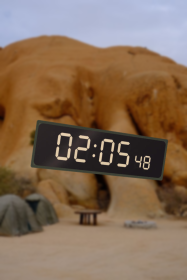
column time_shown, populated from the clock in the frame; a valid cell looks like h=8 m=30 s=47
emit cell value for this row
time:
h=2 m=5 s=48
